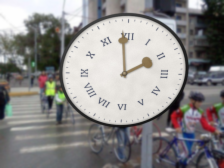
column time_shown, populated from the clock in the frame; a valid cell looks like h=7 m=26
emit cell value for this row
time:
h=1 m=59
